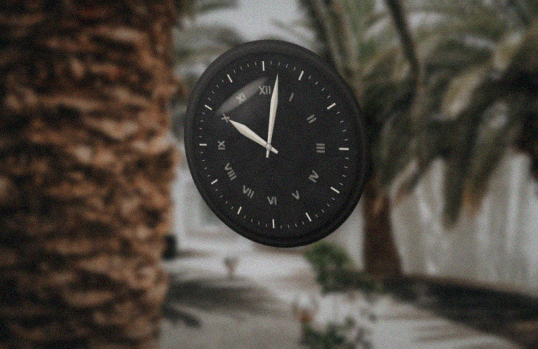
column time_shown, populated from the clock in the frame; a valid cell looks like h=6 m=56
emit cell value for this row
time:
h=10 m=2
